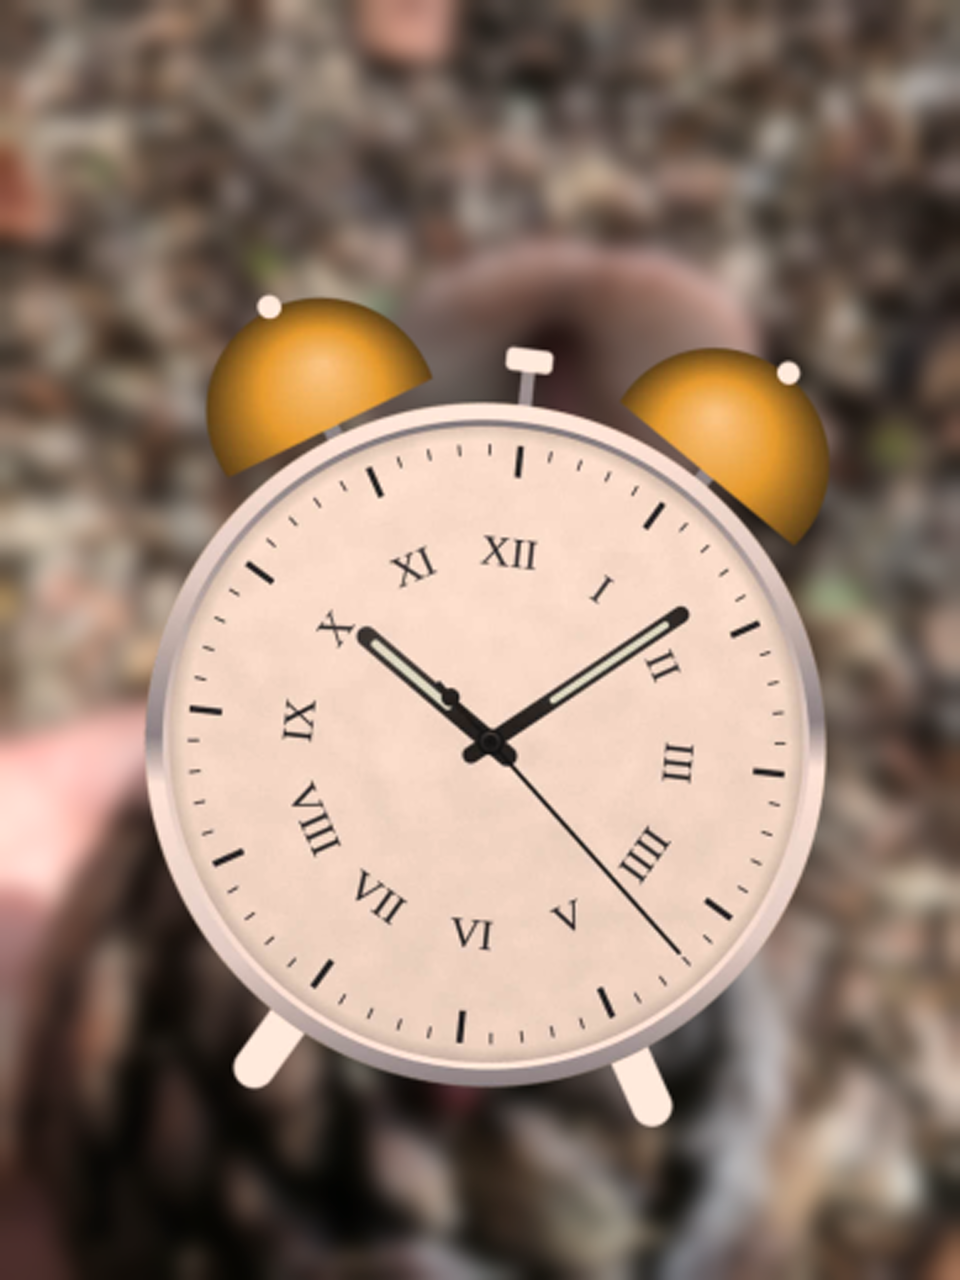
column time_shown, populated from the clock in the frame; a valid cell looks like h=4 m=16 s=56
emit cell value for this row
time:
h=10 m=8 s=22
